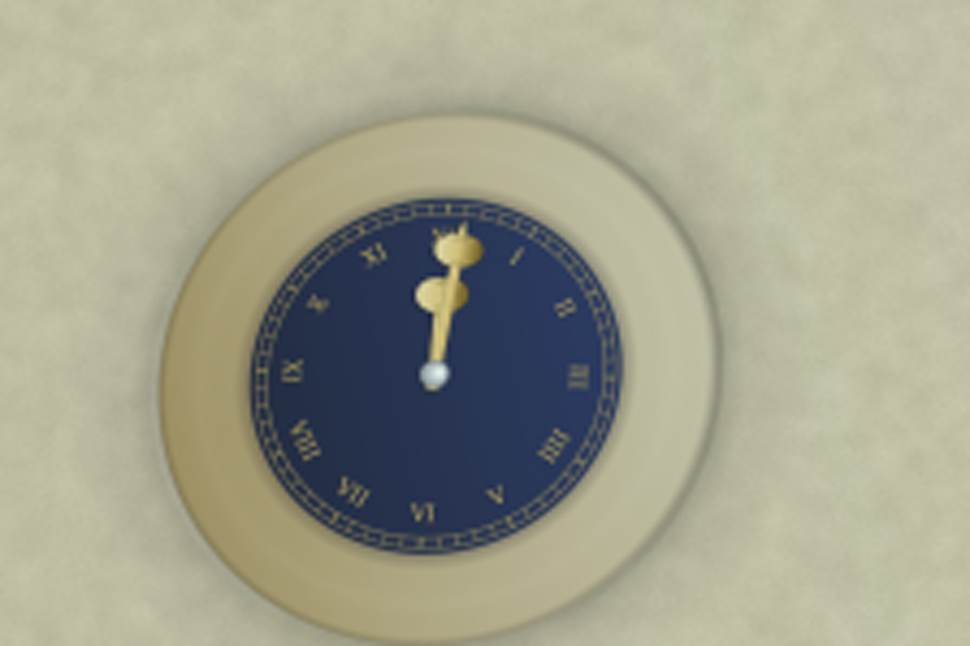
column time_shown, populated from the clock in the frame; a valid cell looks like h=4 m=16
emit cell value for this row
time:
h=12 m=1
